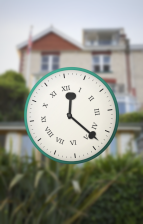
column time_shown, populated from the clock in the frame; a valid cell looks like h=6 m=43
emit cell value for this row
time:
h=12 m=23
